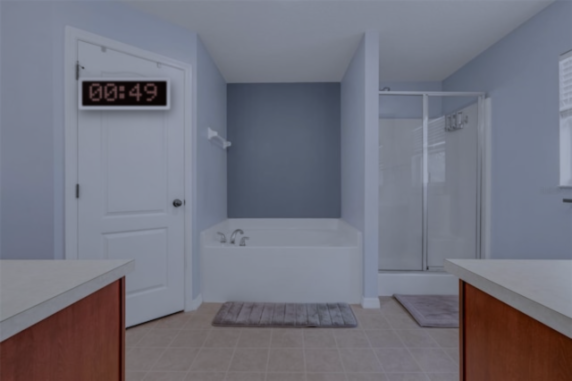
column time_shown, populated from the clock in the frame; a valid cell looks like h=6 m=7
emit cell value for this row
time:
h=0 m=49
